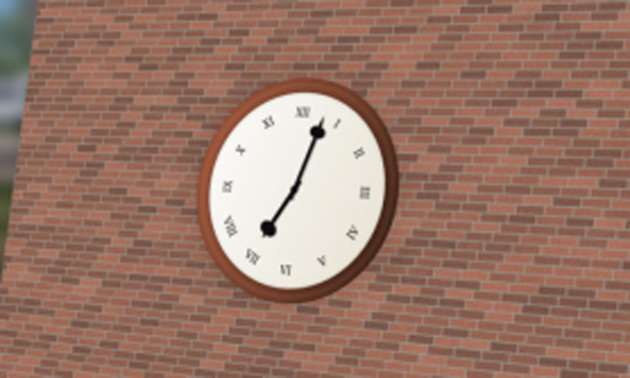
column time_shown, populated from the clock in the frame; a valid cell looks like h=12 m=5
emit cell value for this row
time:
h=7 m=3
